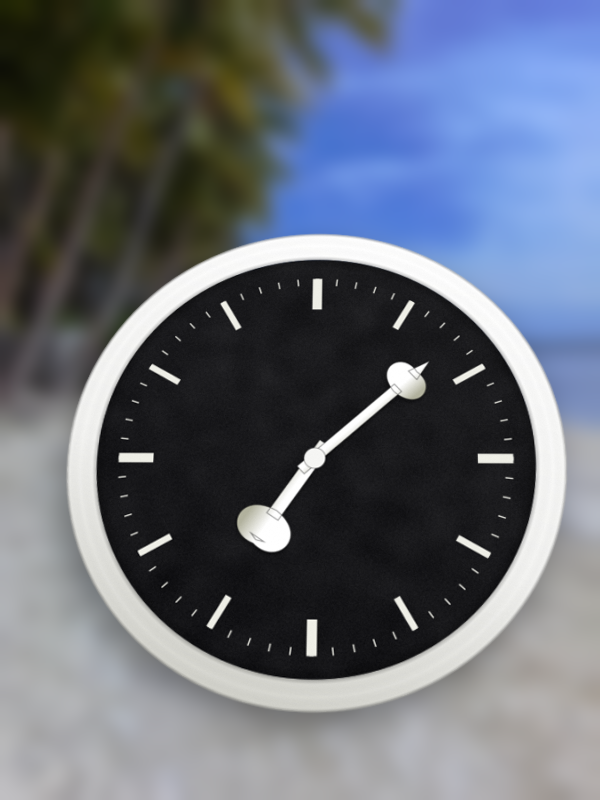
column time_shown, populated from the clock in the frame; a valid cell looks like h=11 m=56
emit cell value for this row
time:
h=7 m=8
